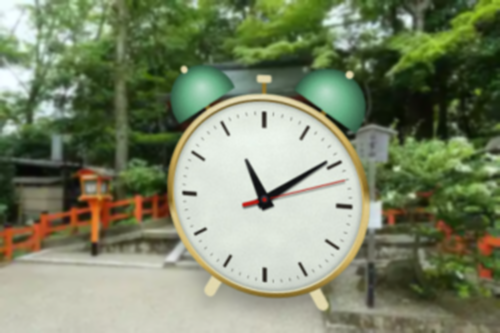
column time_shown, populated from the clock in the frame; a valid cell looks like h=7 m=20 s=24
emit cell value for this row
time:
h=11 m=9 s=12
